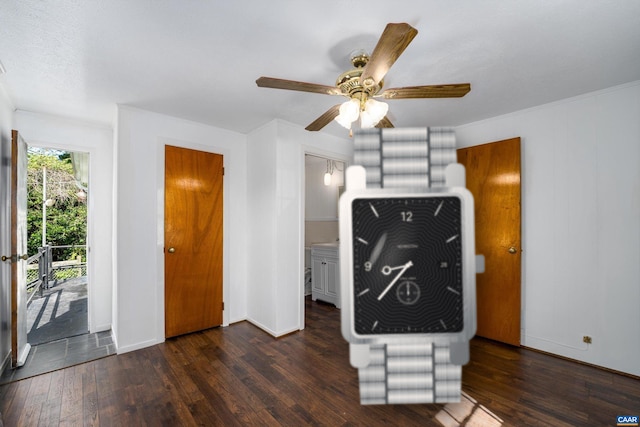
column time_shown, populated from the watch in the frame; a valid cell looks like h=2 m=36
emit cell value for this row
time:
h=8 m=37
